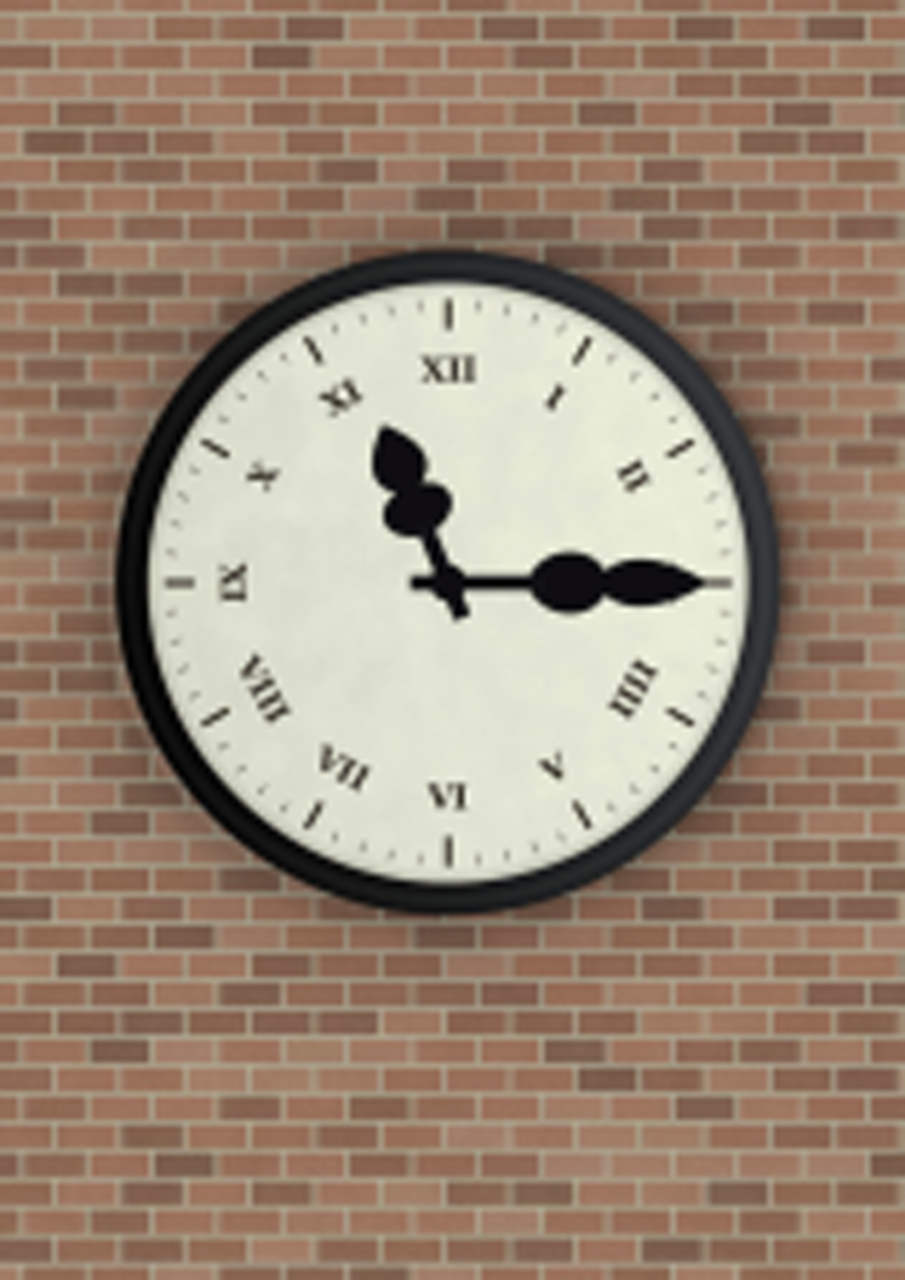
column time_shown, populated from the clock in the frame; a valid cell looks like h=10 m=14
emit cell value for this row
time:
h=11 m=15
